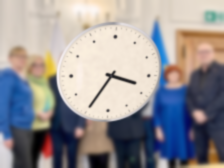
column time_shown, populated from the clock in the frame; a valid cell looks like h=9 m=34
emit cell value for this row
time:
h=3 m=35
